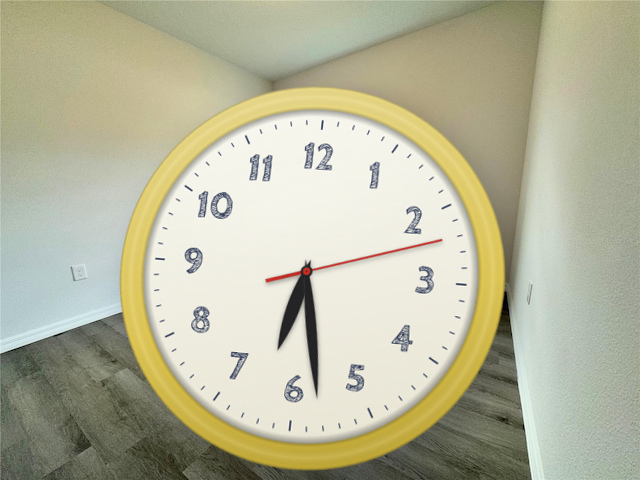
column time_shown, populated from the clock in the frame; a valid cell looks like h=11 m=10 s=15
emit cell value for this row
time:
h=6 m=28 s=12
